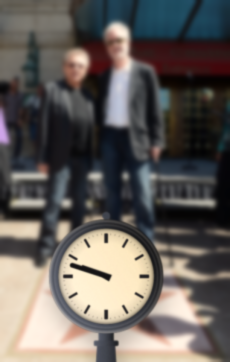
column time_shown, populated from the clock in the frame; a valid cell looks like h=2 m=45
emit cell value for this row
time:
h=9 m=48
